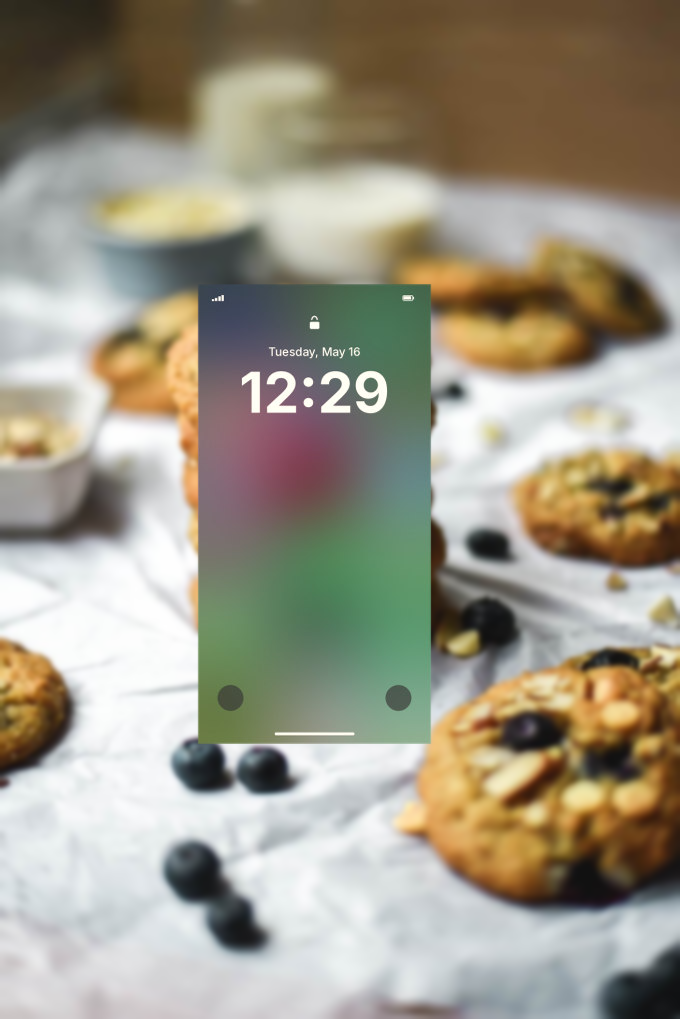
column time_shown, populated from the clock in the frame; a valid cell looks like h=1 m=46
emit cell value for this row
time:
h=12 m=29
